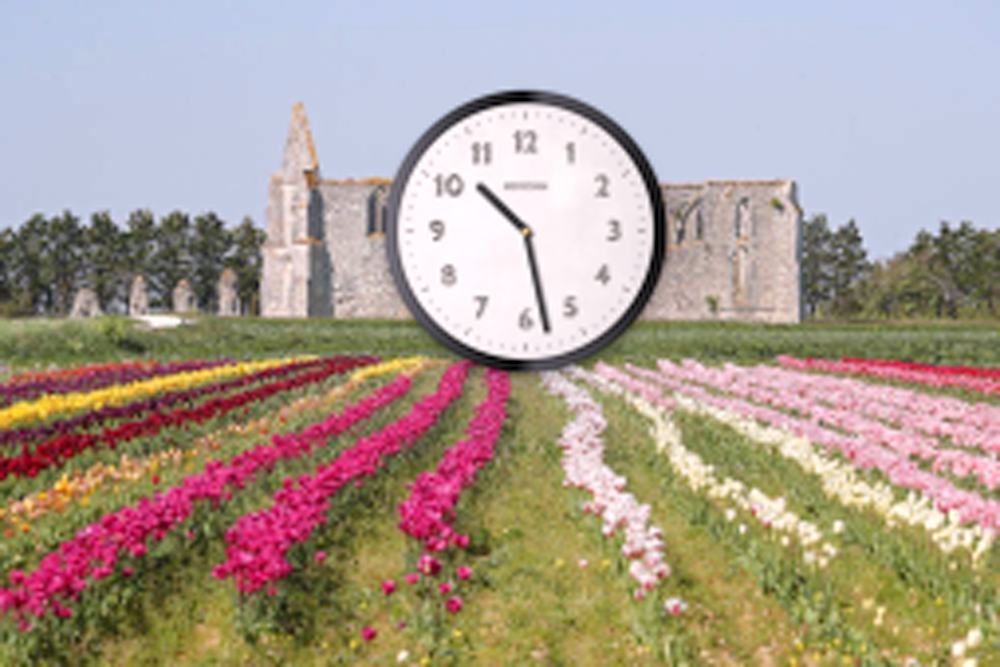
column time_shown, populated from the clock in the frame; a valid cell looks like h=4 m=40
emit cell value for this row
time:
h=10 m=28
